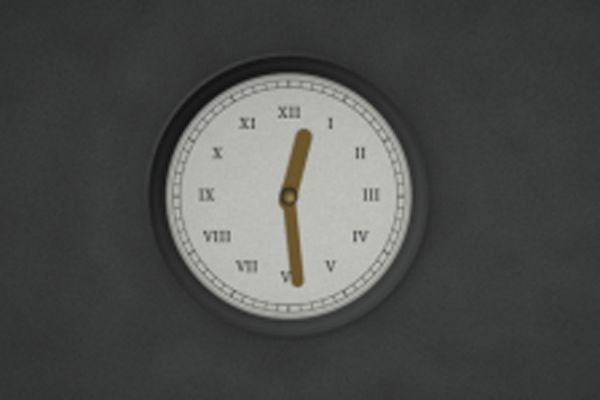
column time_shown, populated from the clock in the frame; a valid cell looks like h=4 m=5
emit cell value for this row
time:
h=12 m=29
